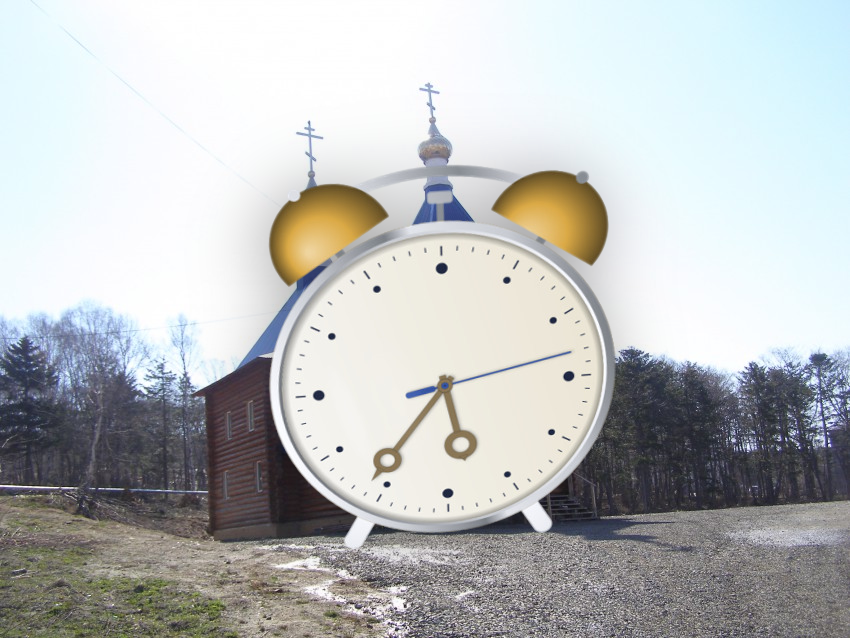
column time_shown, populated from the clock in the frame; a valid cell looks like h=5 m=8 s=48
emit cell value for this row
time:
h=5 m=36 s=13
